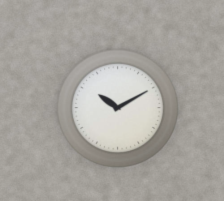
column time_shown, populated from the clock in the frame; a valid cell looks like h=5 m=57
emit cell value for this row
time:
h=10 m=10
